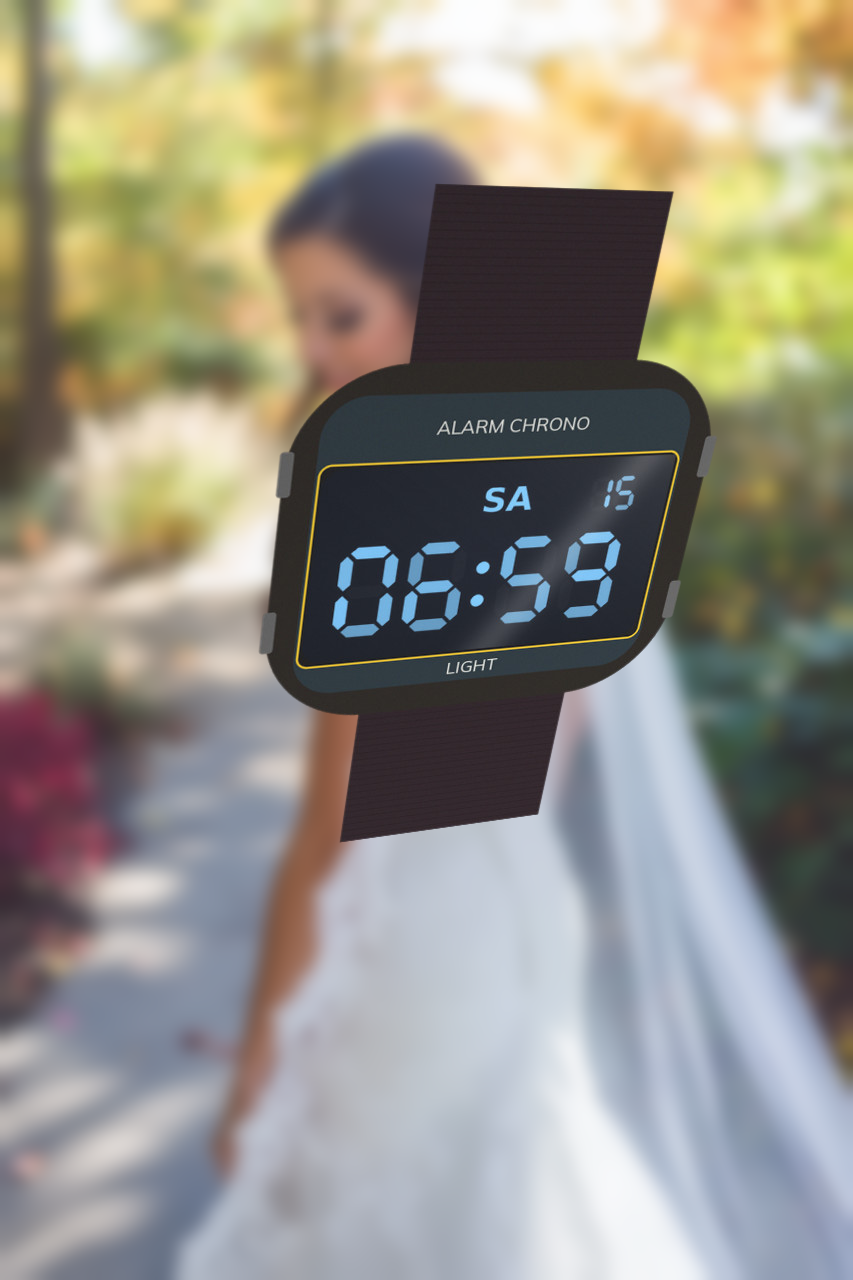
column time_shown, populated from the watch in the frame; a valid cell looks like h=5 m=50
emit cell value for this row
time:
h=6 m=59
